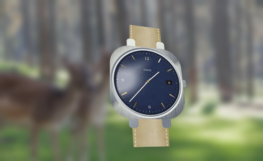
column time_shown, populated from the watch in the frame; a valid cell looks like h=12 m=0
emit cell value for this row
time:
h=1 m=37
